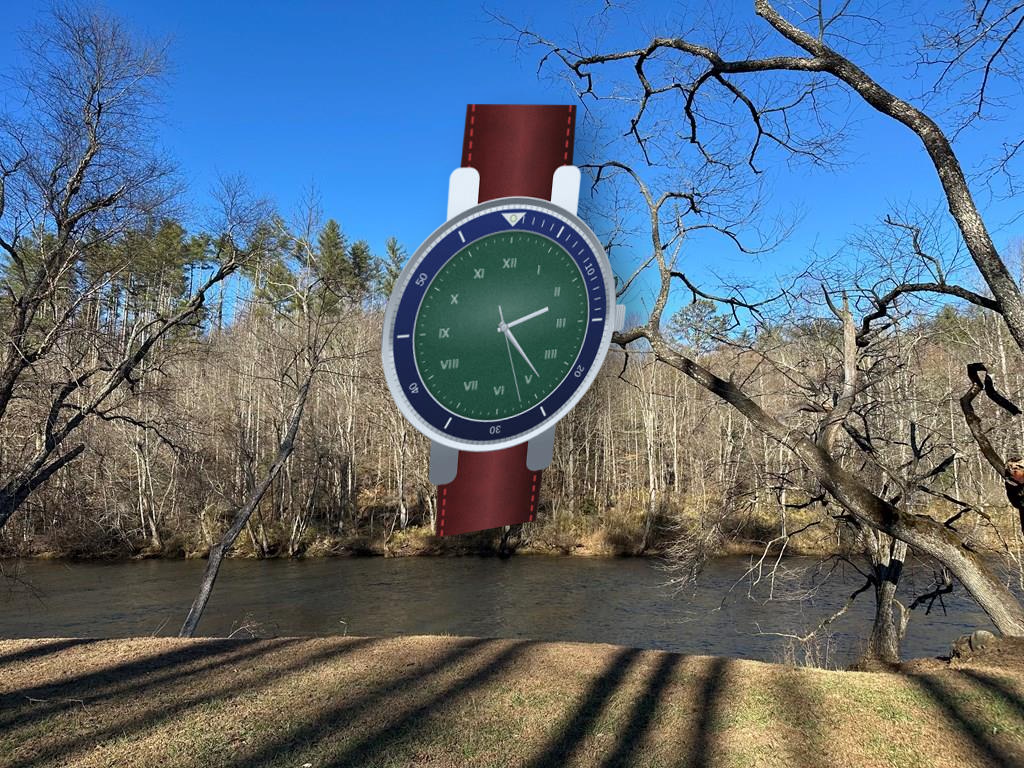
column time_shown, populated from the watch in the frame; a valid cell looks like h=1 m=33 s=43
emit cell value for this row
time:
h=2 m=23 s=27
